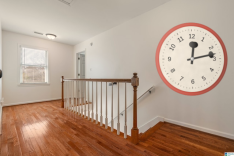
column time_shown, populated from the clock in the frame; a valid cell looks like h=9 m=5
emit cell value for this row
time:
h=12 m=13
